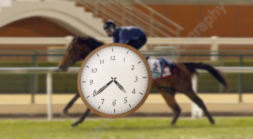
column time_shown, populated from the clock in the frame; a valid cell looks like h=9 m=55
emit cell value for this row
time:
h=4 m=39
